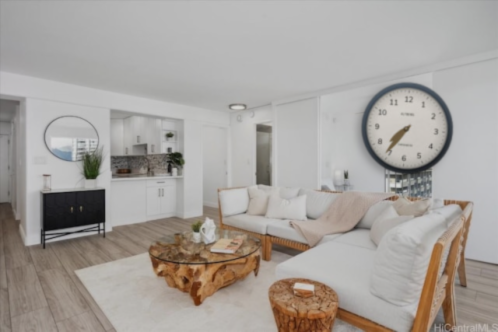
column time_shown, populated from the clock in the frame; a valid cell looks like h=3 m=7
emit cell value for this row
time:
h=7 m=36
